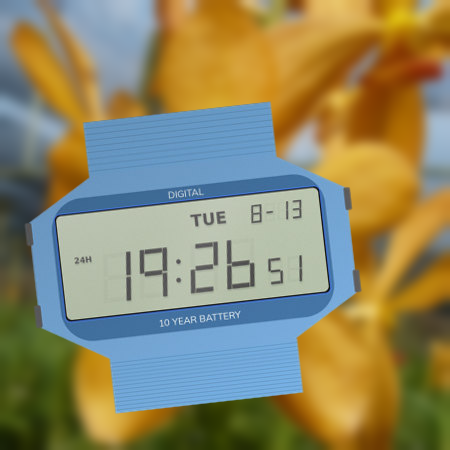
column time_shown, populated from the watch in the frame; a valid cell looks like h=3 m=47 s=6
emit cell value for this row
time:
h=19 m=26 s=51
